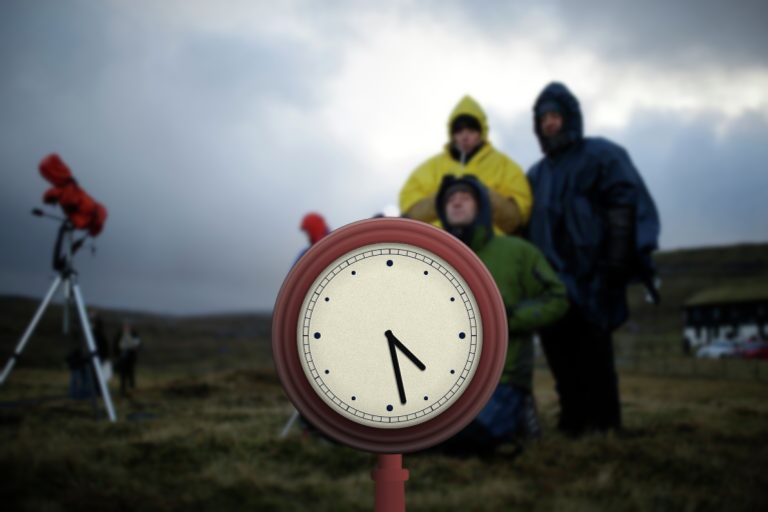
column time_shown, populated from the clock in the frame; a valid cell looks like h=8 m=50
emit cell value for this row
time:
h=4 m=28
